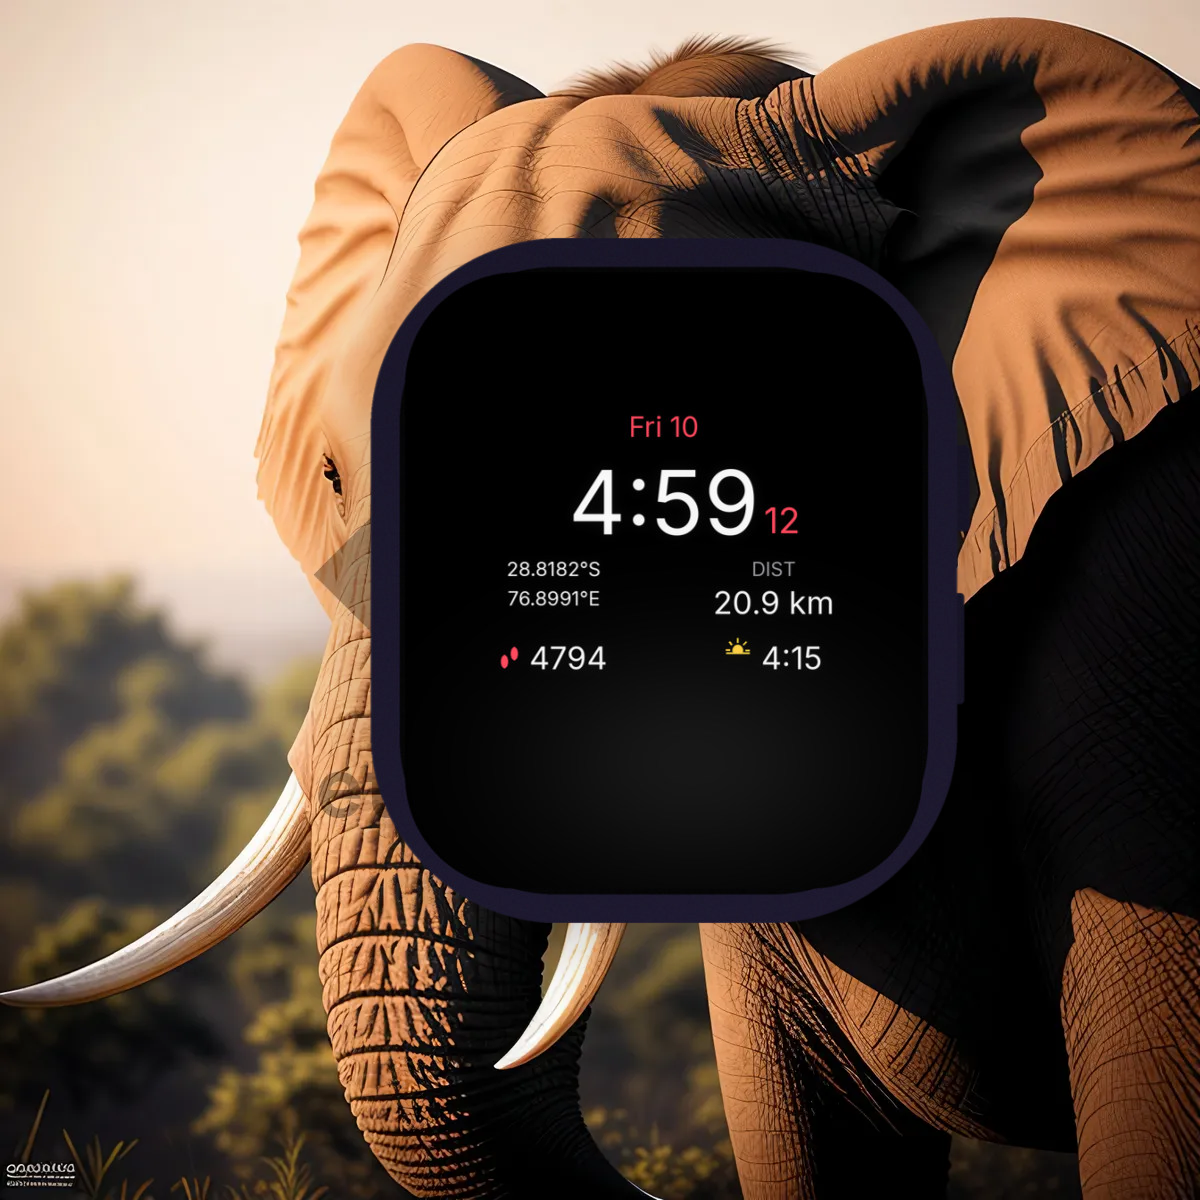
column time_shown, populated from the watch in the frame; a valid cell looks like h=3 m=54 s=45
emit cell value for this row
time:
h=4 m=59 s=12
